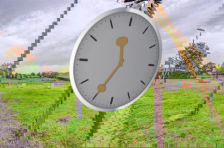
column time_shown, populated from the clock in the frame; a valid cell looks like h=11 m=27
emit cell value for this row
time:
h=11 m=35
